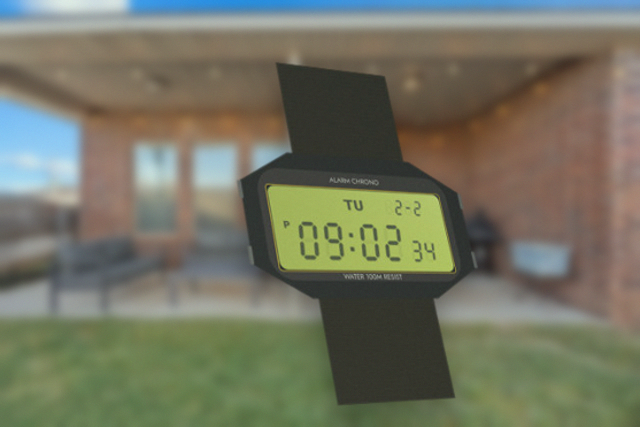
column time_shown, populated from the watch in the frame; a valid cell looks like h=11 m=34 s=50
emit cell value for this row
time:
h=9 m=2 s=34
